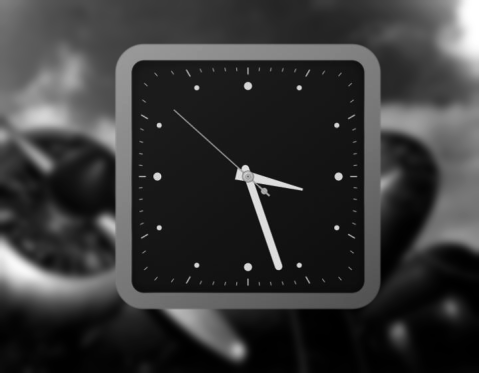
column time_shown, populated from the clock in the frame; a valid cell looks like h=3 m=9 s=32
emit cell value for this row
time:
h=3 m=26 s=52
